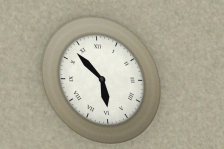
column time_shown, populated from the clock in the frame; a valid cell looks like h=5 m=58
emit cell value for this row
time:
h=5 m=53
